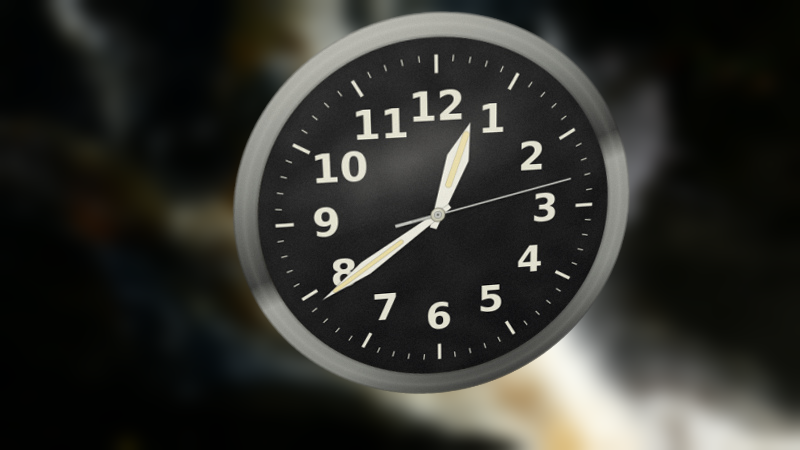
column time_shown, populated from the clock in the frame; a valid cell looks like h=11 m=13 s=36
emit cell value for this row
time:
h=12 m=39 s=13
